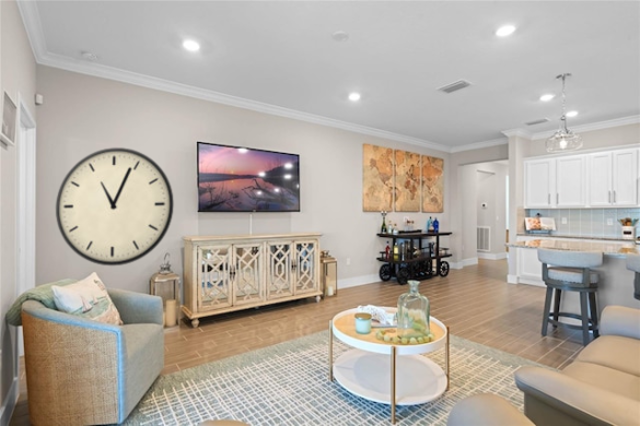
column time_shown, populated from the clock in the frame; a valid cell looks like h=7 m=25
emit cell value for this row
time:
h=11 m=4
